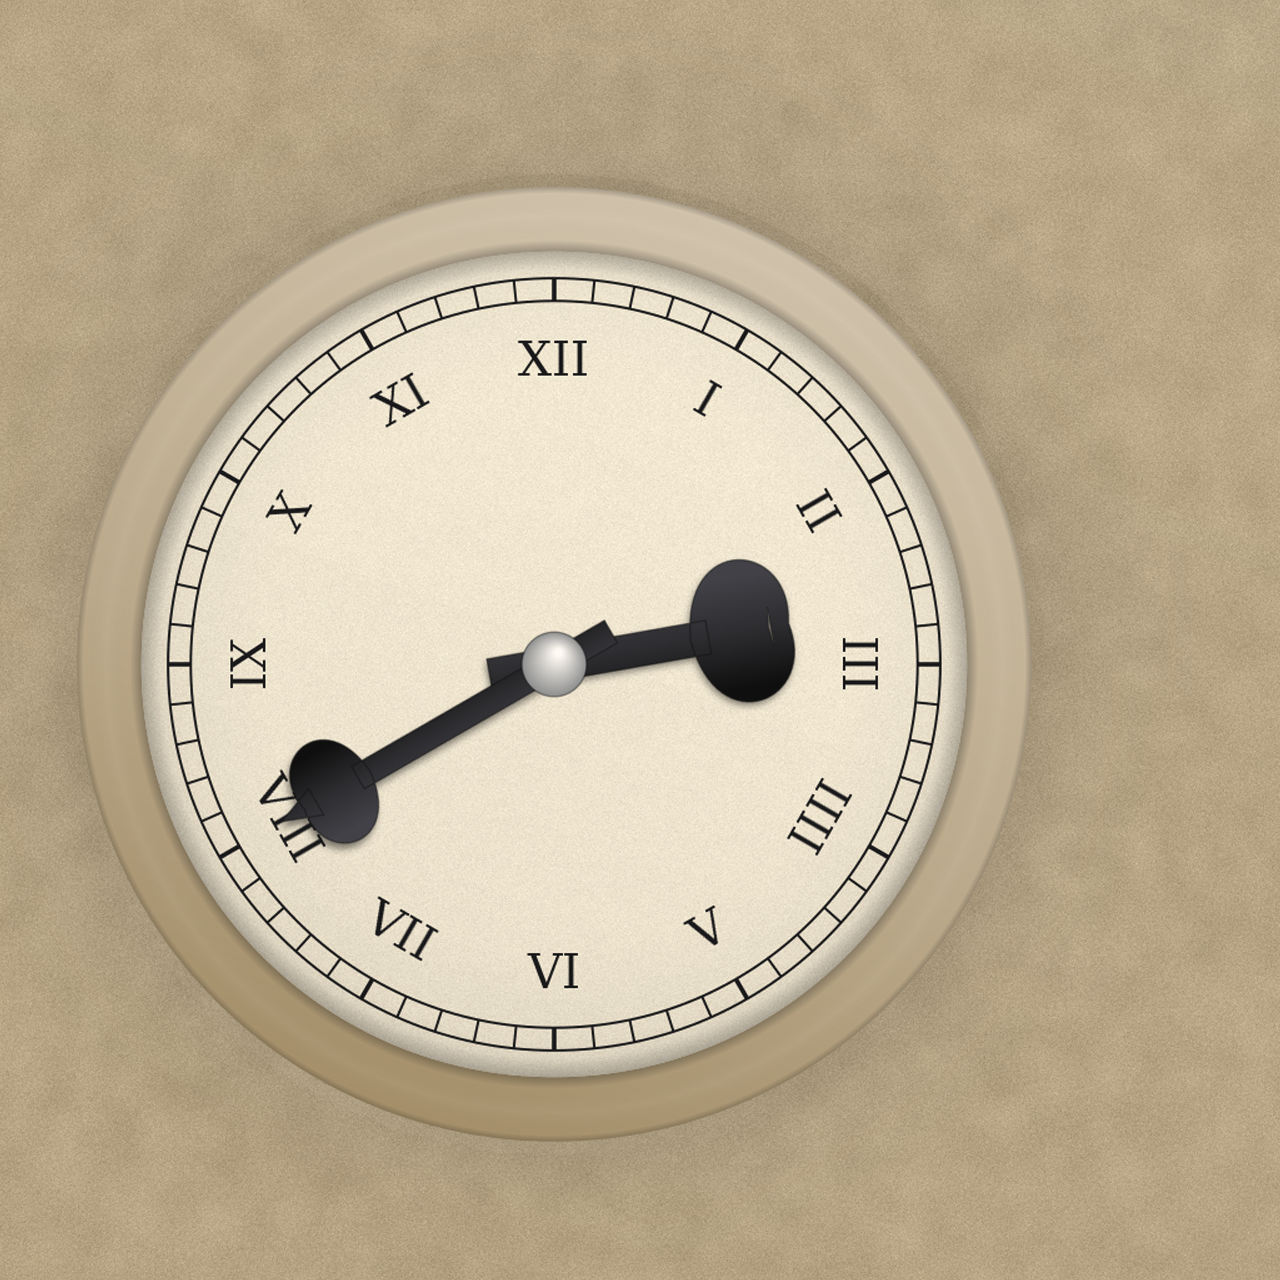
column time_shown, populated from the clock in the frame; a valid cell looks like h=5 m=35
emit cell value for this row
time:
h=2 m=40
